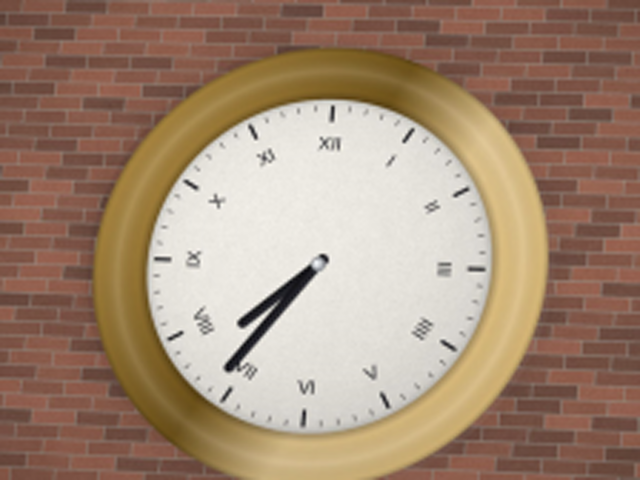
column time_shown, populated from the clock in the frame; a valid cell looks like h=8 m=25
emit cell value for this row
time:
h=7 m=36
